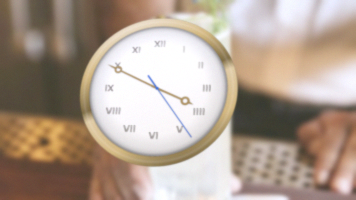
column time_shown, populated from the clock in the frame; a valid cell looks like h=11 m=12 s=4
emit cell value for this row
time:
h=3 m=49 s=24
